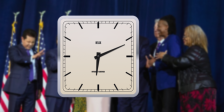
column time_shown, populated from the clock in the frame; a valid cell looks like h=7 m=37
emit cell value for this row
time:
h=6 m=11
